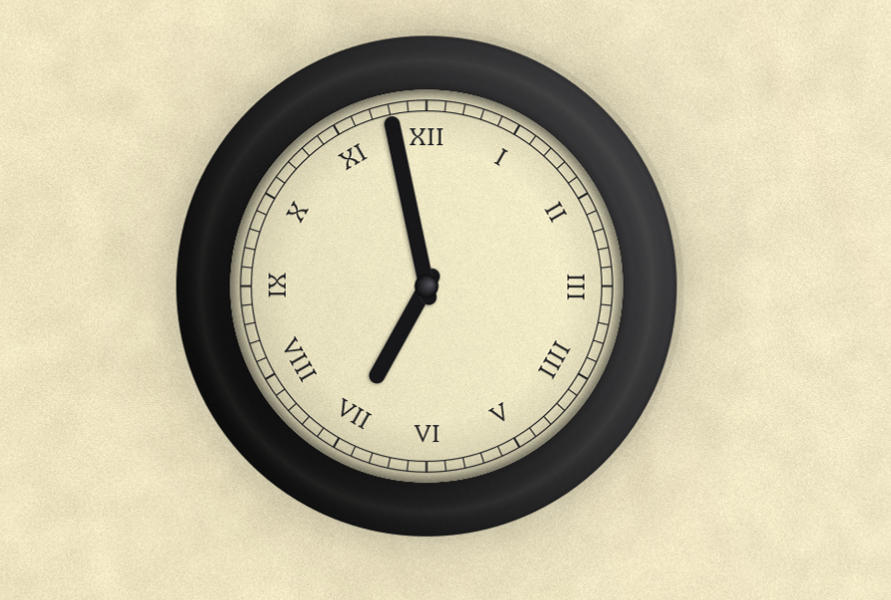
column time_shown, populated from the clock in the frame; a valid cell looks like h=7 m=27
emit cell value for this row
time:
h=6 m=58
